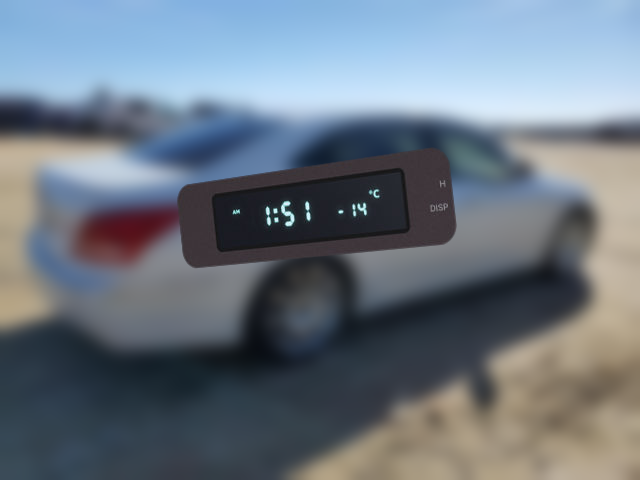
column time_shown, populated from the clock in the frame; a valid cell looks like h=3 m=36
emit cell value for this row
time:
h=1 m=51
